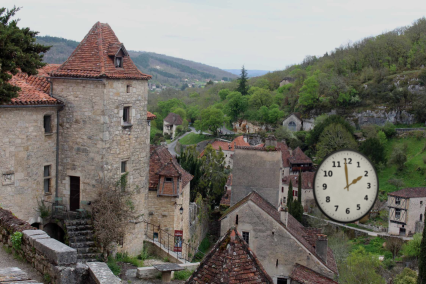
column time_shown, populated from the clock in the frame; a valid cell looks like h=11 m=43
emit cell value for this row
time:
h=1 m=59
